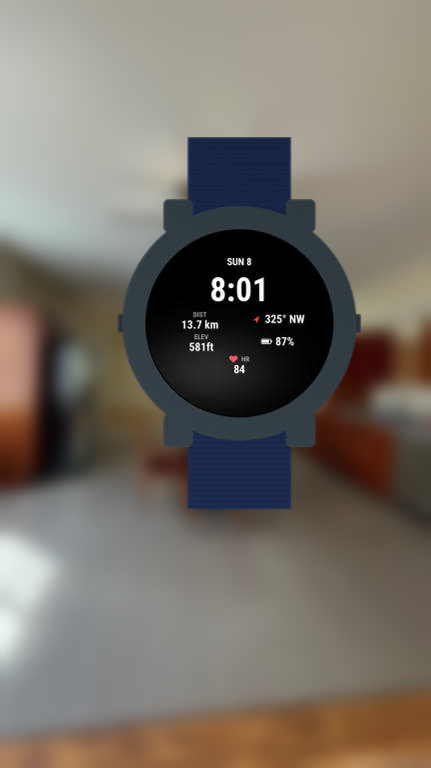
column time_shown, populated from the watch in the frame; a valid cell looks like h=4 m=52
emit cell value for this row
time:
h=8 m=1
